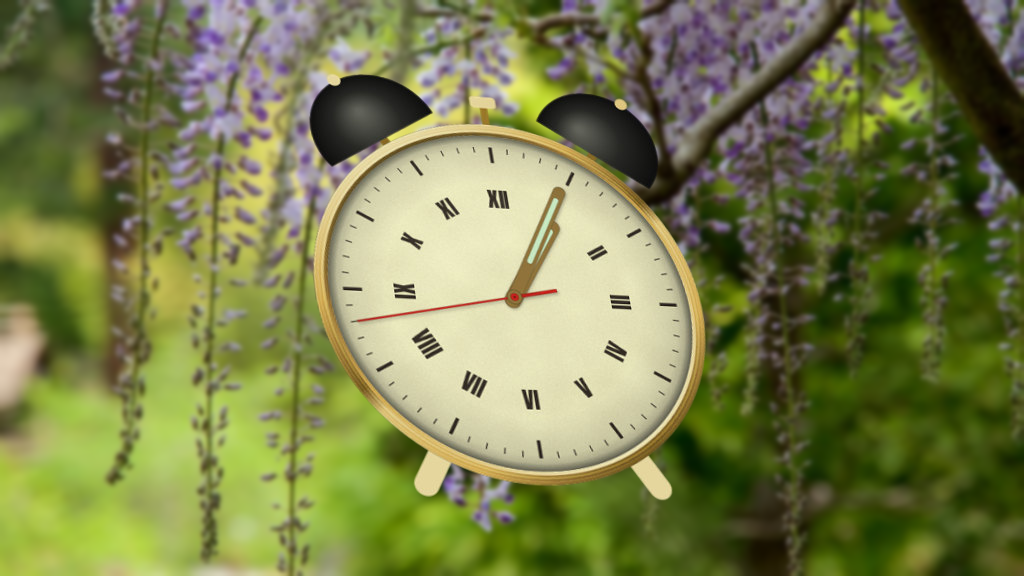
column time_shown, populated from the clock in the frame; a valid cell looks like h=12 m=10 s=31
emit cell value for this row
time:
h=1 m=4 s=43
